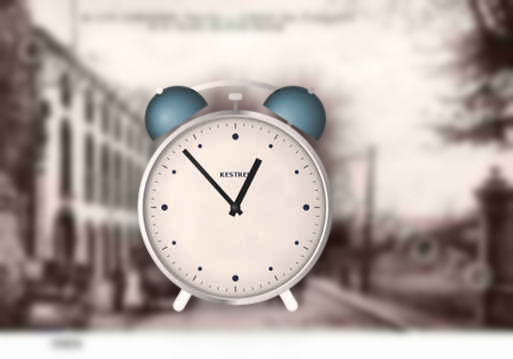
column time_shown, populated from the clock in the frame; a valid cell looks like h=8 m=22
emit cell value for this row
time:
h=12 m=53
